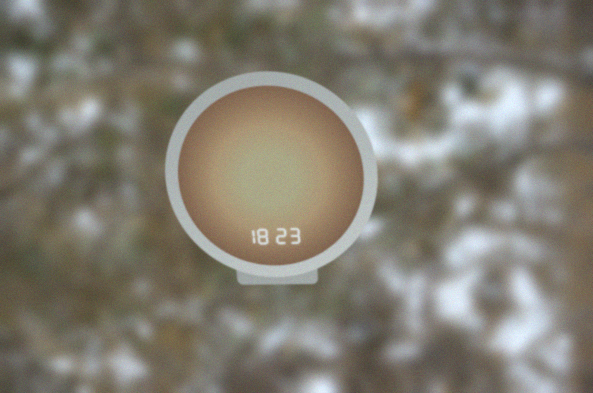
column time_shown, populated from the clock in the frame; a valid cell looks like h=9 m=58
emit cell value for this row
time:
h=18 m=23
